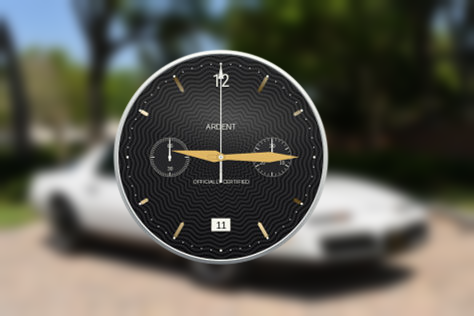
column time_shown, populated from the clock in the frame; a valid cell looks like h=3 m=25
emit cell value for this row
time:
h=9 m=15
